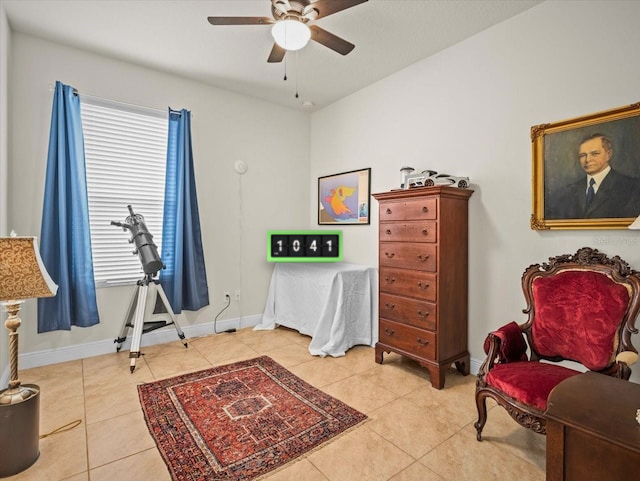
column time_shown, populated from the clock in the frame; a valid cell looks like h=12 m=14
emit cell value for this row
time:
h=10 m=41
